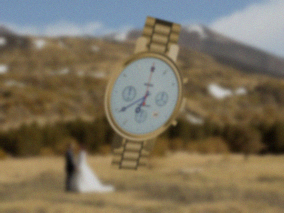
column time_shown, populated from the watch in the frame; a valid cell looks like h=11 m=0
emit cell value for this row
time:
h=6 m=39
